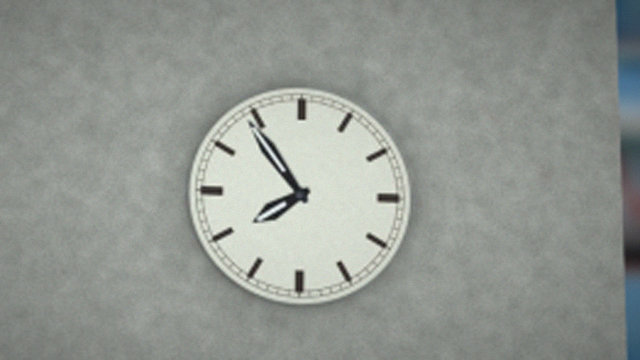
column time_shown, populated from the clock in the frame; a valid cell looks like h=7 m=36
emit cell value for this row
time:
h=7 m=54
